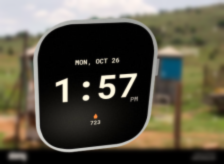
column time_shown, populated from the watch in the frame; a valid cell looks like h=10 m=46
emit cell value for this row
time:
h=1 m=57
